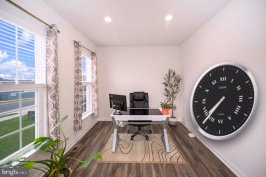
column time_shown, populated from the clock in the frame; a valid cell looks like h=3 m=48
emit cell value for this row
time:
h=7 m=37
